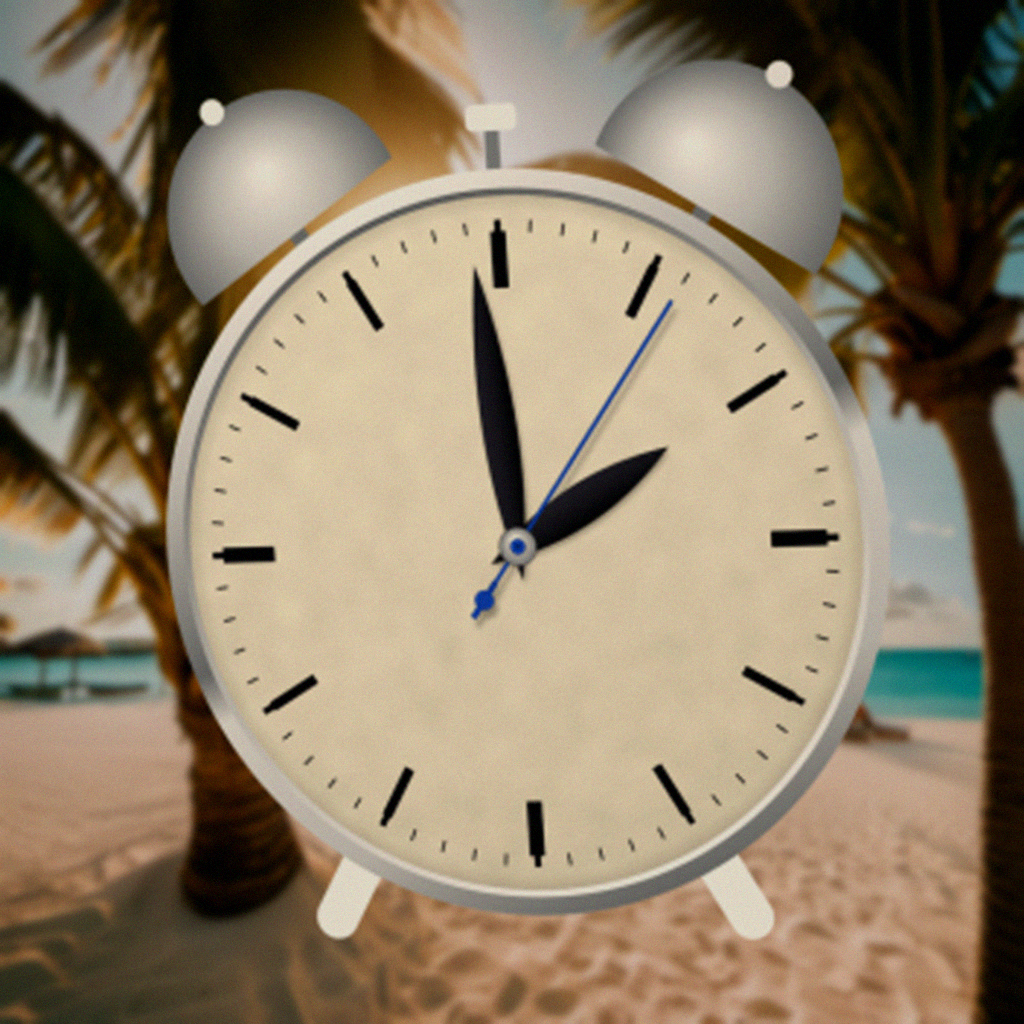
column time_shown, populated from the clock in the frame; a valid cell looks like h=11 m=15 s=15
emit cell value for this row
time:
h=1 m=59 s=6
